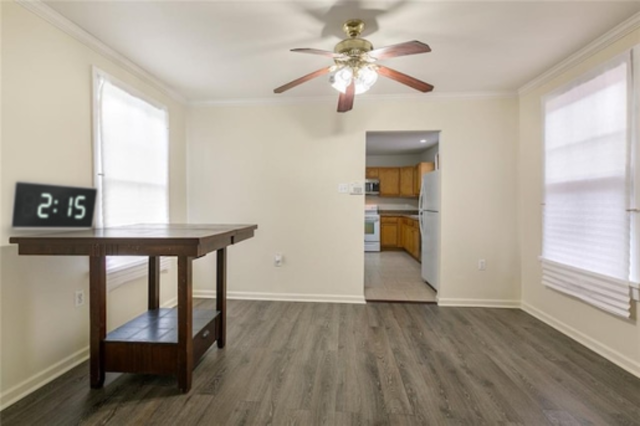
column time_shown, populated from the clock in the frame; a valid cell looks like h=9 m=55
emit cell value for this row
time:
h=2 m=15
